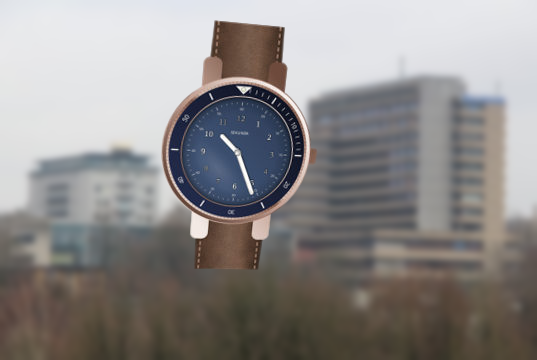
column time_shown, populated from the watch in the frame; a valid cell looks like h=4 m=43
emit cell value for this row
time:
h=10 m=26
